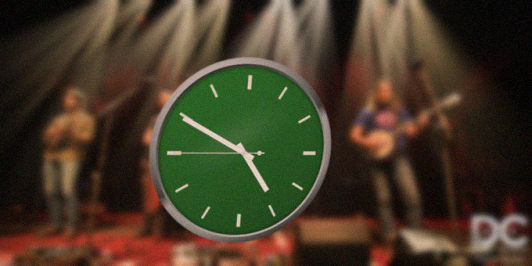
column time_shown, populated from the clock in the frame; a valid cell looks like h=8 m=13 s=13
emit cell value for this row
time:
h=4 m=49 s=45
